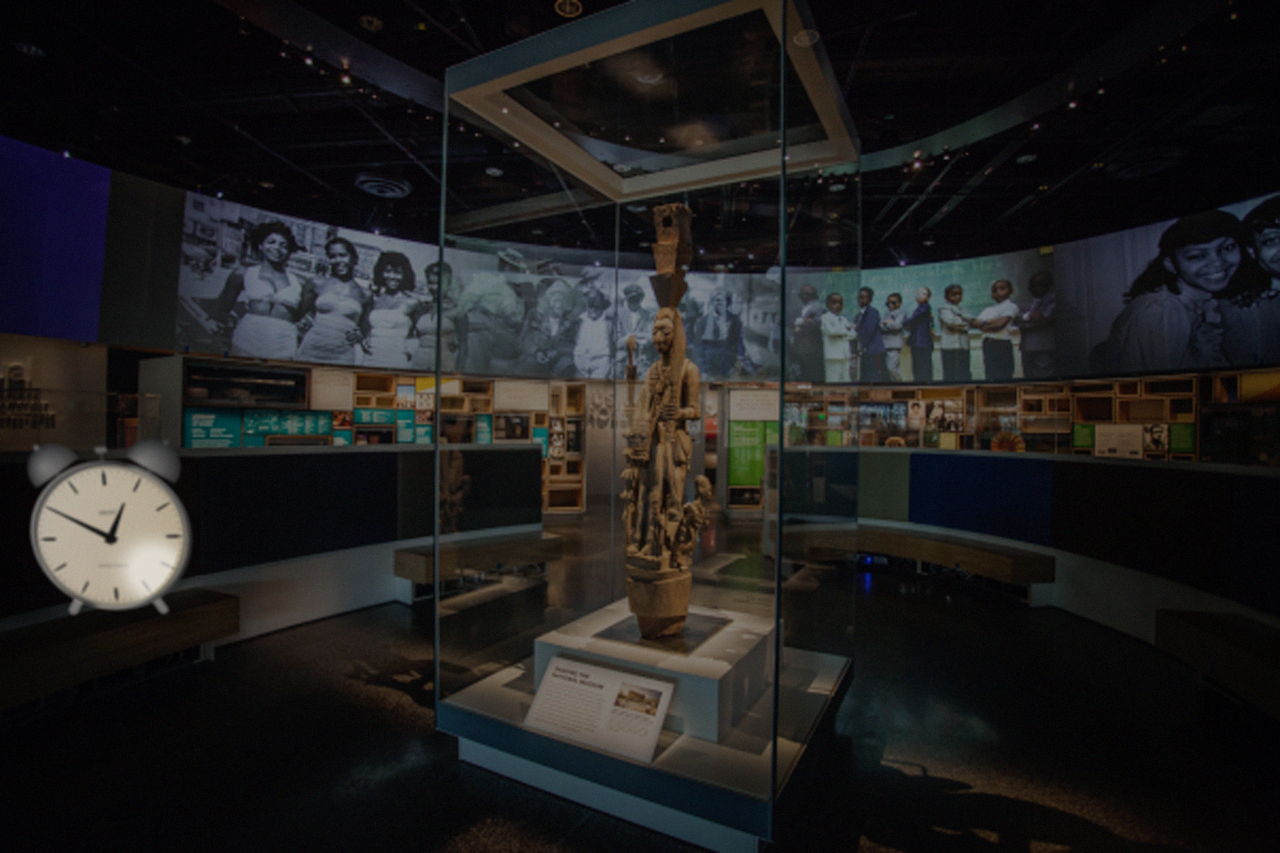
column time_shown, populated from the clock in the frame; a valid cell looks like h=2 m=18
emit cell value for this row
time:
h=12 m=50
